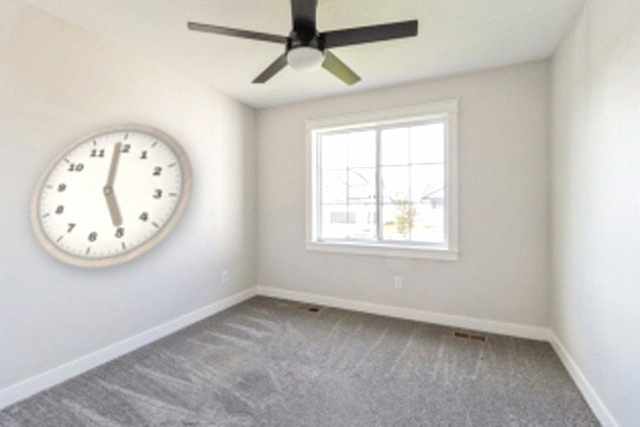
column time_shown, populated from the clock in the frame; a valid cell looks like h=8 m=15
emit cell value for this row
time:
h=4 m=59
